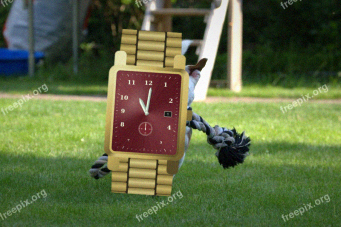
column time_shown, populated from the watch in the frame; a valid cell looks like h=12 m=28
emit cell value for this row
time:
h=11 m=1
